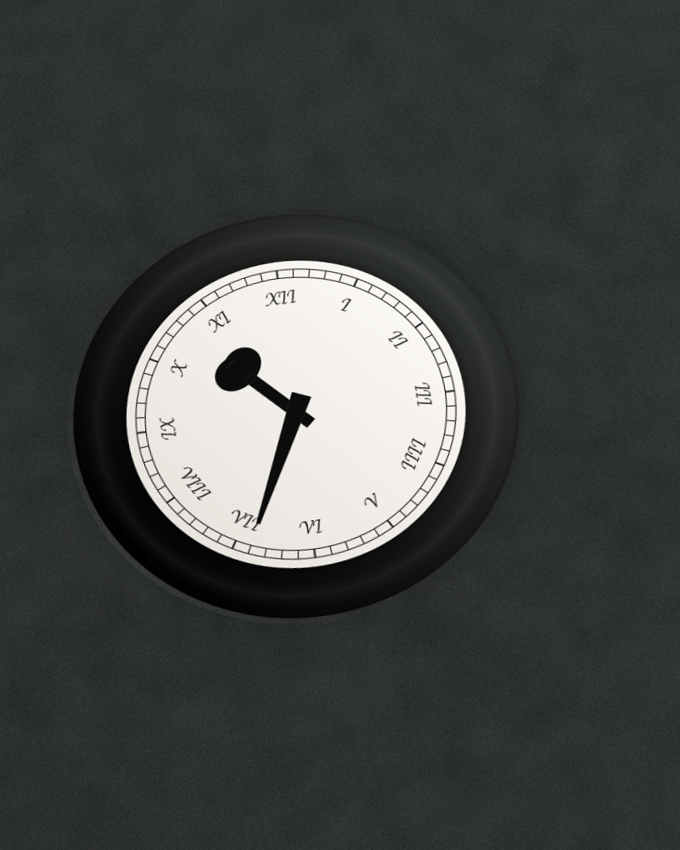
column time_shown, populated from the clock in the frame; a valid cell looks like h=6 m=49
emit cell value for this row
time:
h=10 m=34
